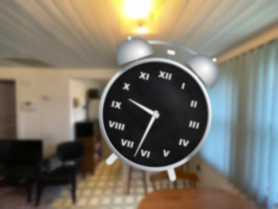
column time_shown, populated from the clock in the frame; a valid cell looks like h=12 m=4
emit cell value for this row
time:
h=9 m=32
